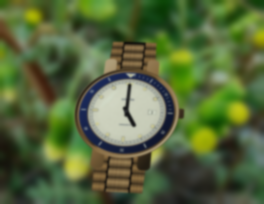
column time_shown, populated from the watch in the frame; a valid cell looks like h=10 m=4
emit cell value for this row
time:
h=5 m=0
